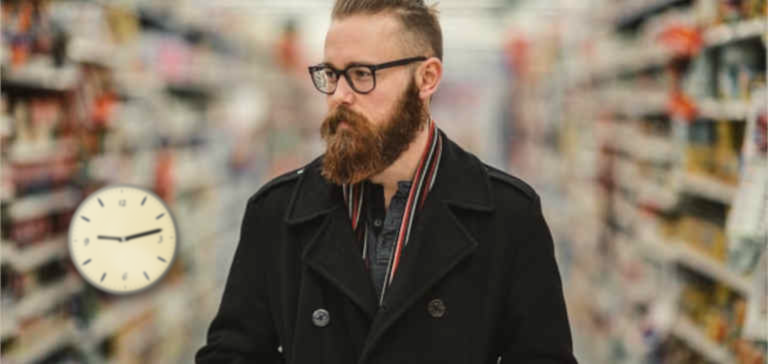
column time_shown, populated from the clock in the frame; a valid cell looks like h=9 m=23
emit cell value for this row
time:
h=9 m=13
